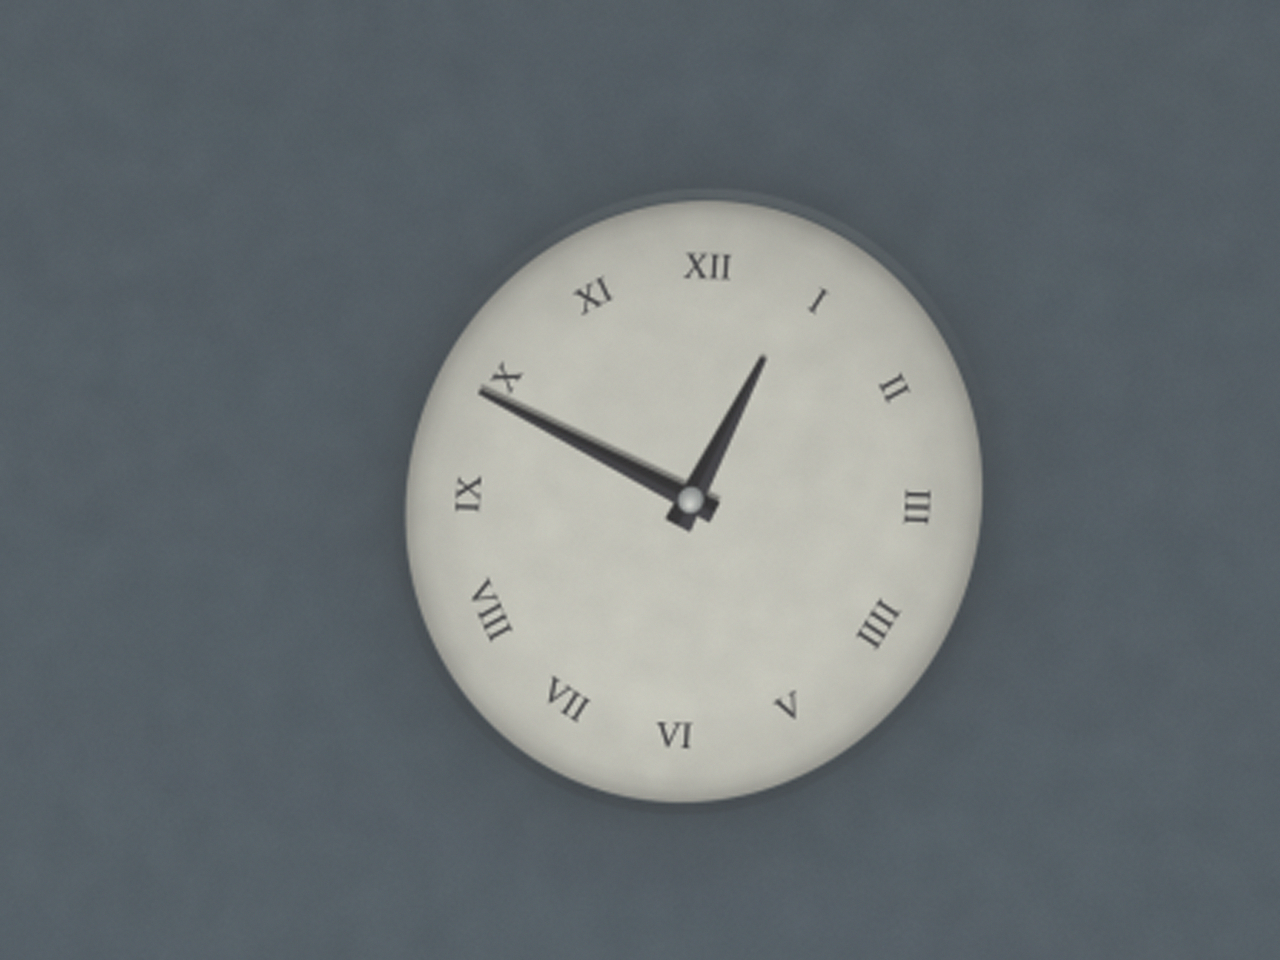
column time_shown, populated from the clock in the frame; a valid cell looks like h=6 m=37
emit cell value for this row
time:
h=12 m=49
